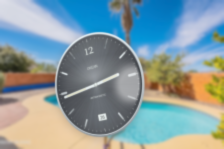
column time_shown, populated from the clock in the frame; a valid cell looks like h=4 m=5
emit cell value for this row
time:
h=2 m=44
